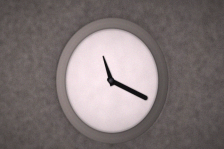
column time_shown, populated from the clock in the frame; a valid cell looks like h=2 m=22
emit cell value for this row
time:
h=11 m=19
